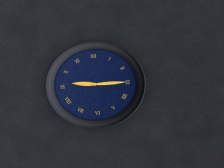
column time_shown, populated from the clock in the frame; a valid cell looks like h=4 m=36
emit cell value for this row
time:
h=9 m=15
